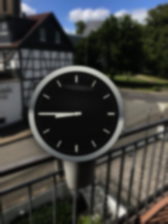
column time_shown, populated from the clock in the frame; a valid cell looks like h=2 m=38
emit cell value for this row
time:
h=8 m=45
